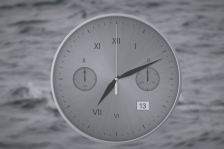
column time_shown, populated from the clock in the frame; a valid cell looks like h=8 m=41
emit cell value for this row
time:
h=7 m=11
